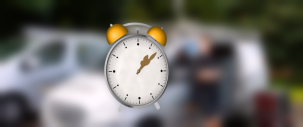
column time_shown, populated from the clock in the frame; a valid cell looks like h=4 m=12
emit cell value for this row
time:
h=1 m=8
